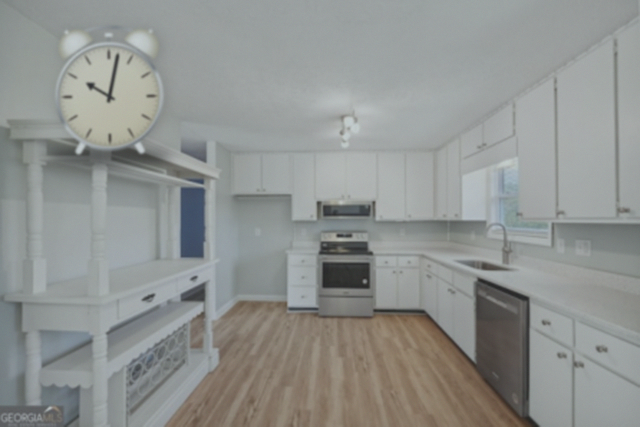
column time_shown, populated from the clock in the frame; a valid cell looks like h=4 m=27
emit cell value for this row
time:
h=10 m=2
